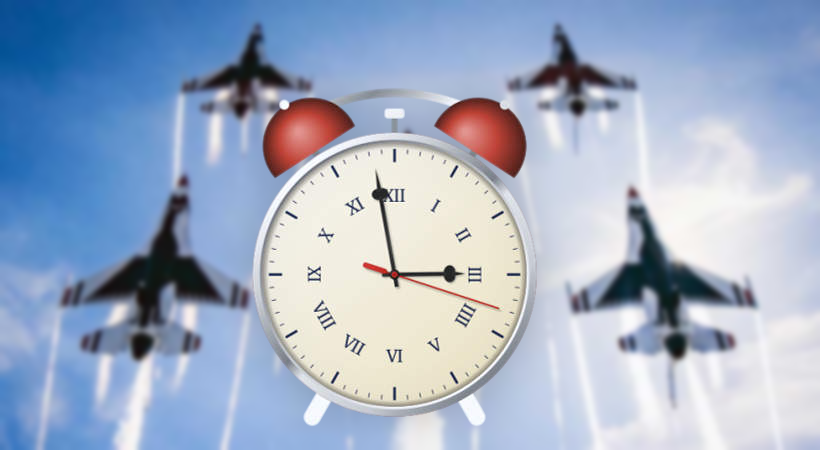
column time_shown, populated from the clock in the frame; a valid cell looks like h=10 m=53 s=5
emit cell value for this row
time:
h=2 m=58 s=18
